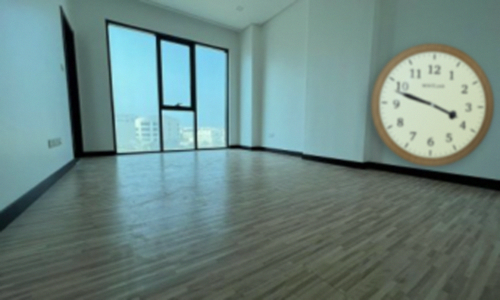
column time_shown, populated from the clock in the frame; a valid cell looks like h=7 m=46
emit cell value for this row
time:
h=3 m=48
